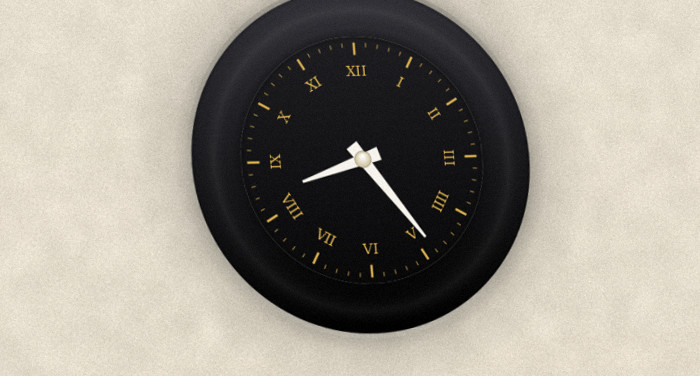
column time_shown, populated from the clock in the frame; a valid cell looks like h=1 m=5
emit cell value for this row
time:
h=8 m=24
